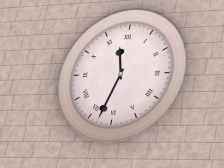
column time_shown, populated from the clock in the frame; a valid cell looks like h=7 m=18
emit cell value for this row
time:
h=11 m=33
